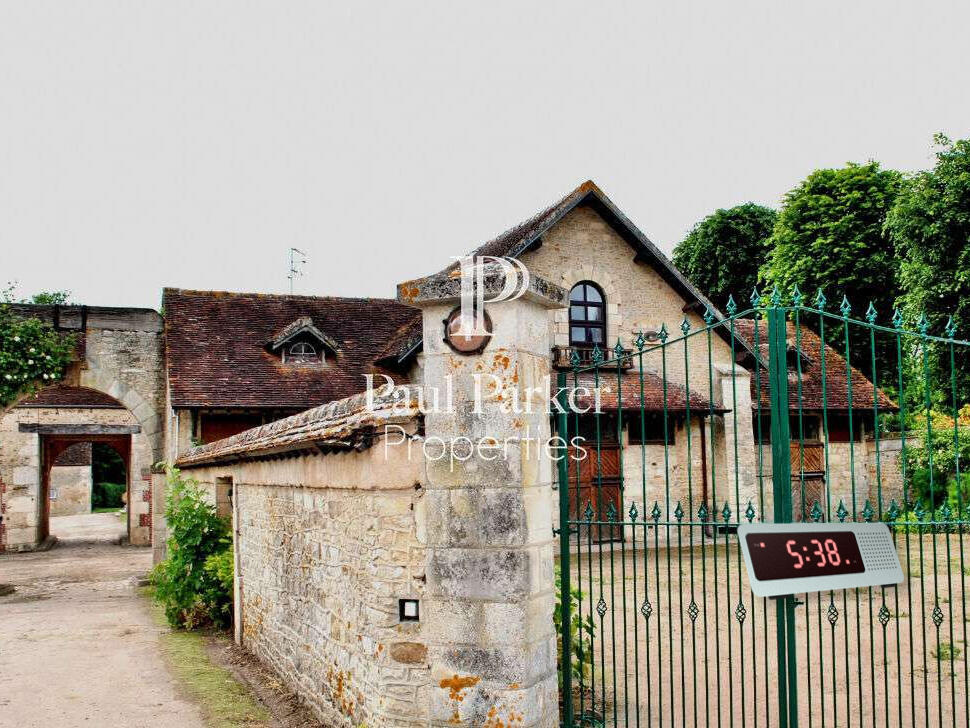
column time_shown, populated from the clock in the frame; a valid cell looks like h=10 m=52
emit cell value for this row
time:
h=5 m=38
